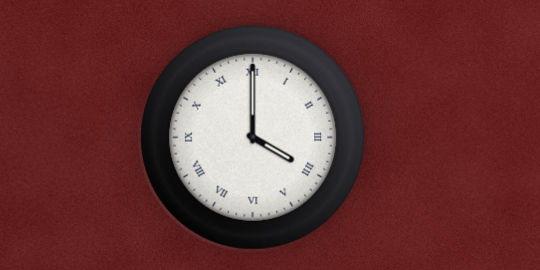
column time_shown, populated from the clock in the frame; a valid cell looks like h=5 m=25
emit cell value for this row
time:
h=4 m=0
